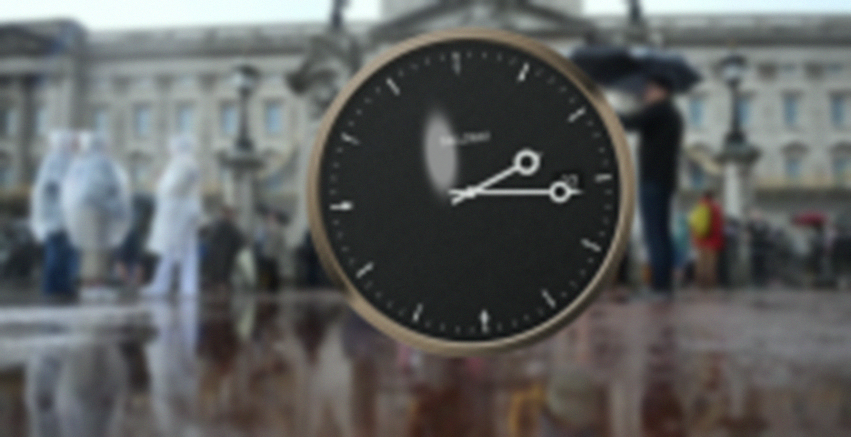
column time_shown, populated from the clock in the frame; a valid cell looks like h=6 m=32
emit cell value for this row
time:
h=2 m=16
